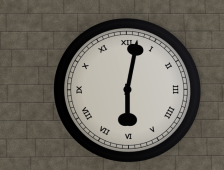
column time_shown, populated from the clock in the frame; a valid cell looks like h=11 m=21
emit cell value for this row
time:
h=6 m=2
